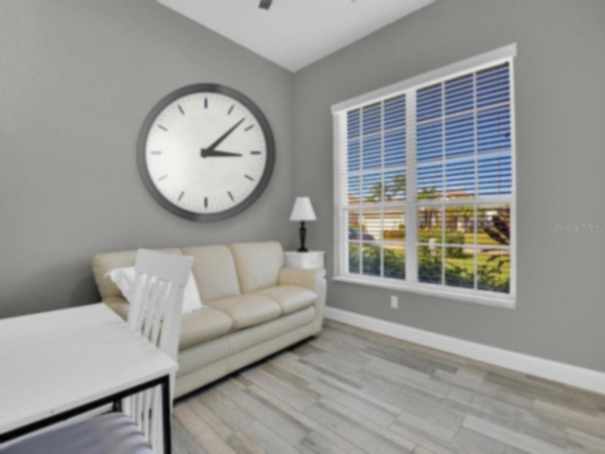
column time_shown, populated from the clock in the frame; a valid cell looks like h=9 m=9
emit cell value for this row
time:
h=3 m=8
